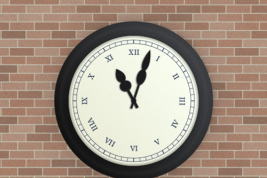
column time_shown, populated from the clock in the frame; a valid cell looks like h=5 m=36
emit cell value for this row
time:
h=11 m=3
